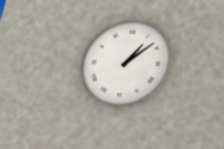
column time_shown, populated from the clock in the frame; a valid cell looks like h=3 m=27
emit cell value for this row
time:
h=1 m=8
